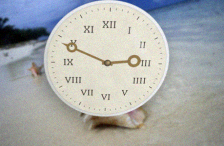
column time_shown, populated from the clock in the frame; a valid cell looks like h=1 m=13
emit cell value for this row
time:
h=2 m=49
